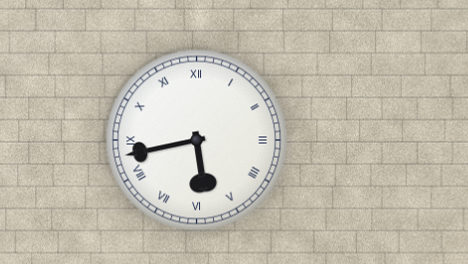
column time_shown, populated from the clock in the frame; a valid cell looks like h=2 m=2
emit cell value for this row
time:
h=5 m=43
